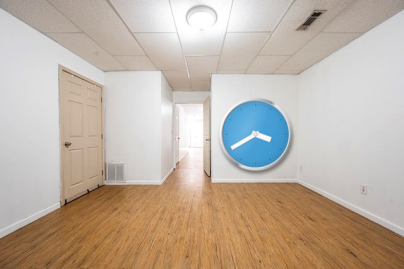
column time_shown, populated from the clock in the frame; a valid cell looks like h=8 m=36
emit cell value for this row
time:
h=3 m=40
